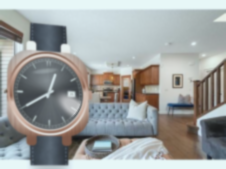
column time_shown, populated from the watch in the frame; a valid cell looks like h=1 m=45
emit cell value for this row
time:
h=12 m=40
